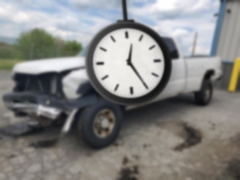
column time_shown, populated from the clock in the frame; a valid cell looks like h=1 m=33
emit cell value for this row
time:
h=12 m=25
